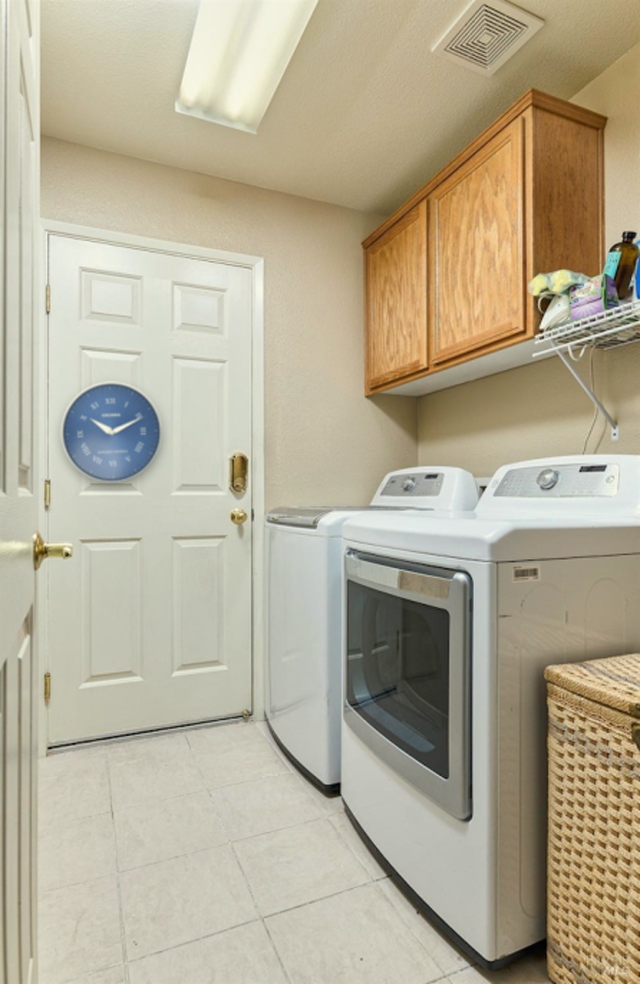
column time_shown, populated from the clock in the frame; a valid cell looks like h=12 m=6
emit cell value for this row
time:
h=10 m=11
